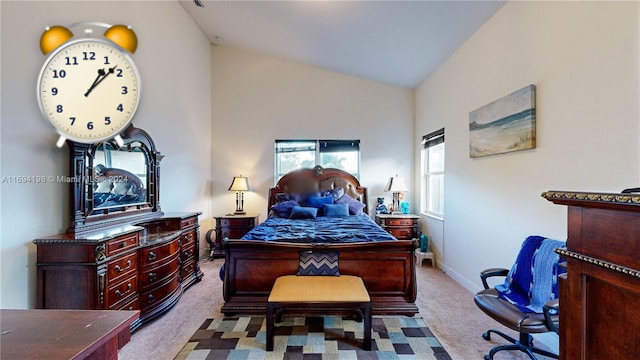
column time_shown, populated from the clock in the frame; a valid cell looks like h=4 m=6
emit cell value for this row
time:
h=1 m=8
